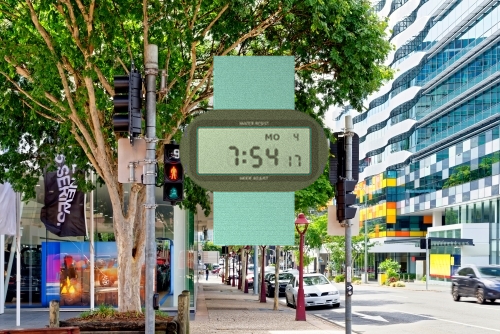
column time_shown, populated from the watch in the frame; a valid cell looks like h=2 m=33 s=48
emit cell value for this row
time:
h=7 m=54 s=17
